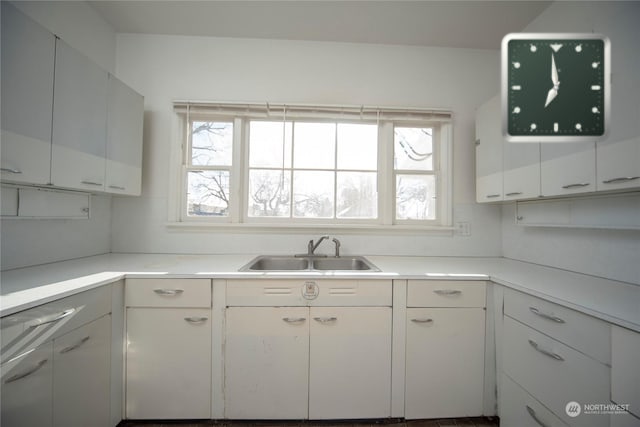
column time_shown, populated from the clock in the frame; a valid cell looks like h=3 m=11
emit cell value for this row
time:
h=6 m=59
